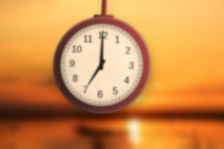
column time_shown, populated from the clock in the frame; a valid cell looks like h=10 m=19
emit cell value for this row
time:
h=7 m=0
